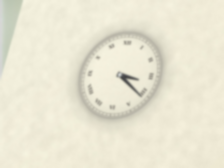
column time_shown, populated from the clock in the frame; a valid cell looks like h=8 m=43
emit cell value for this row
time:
h=3 m=21
